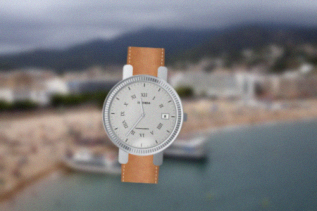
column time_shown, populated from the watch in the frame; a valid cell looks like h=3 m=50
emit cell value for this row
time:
h=11 m=36
